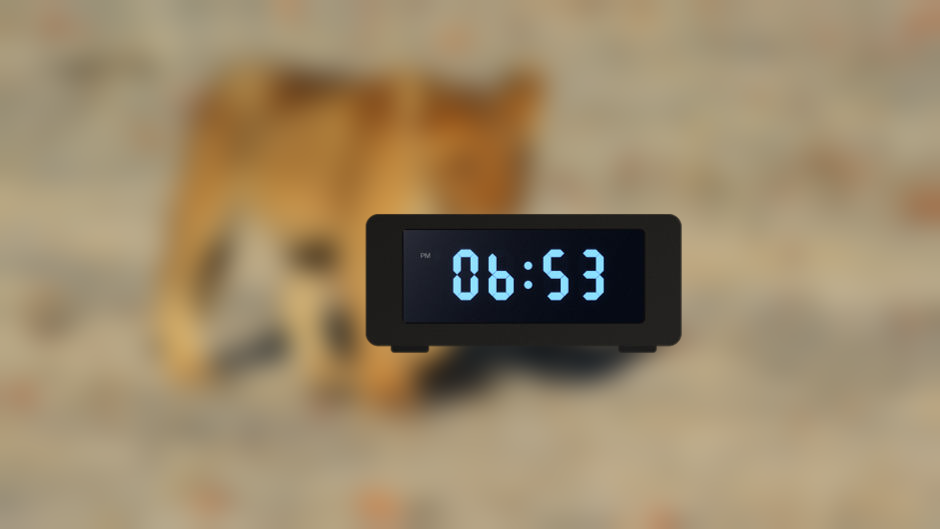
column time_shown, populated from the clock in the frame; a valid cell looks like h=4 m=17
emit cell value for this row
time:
h=6 m=53
